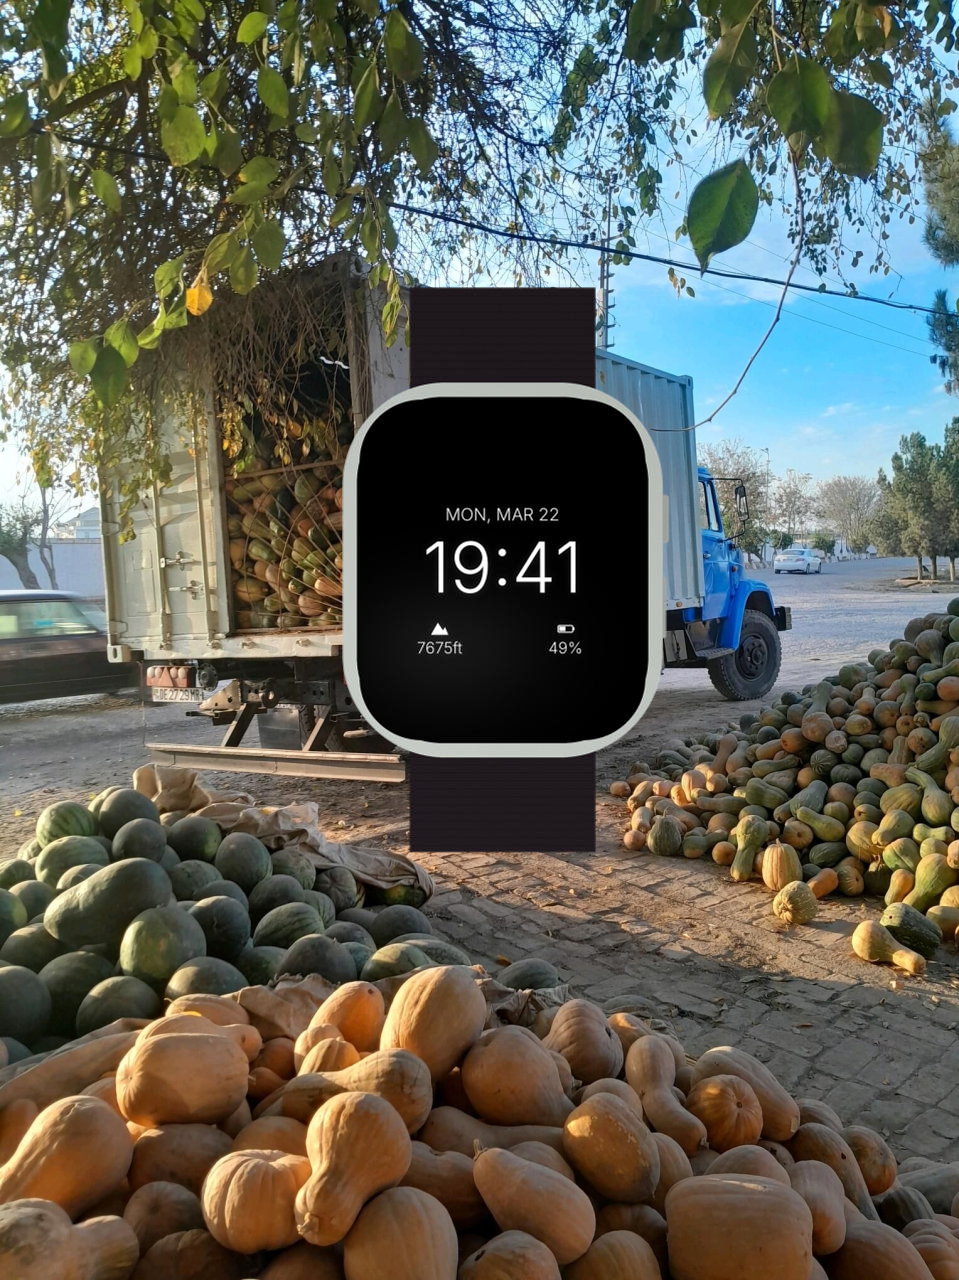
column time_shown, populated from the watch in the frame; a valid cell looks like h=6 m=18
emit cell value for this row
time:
h=19 m=41
